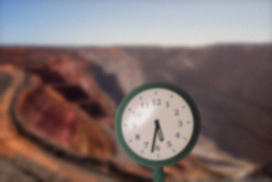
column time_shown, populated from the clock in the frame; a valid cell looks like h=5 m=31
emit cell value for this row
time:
h=5 m=32
